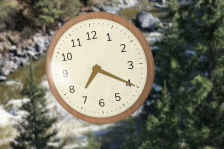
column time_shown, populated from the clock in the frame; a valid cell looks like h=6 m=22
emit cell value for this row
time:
h=7 m=20
